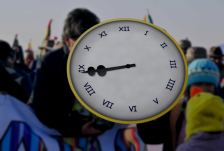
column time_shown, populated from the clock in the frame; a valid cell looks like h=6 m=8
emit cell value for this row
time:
h=8 m=44
